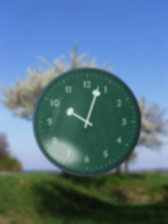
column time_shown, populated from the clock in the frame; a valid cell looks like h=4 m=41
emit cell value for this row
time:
h=10 m=3
